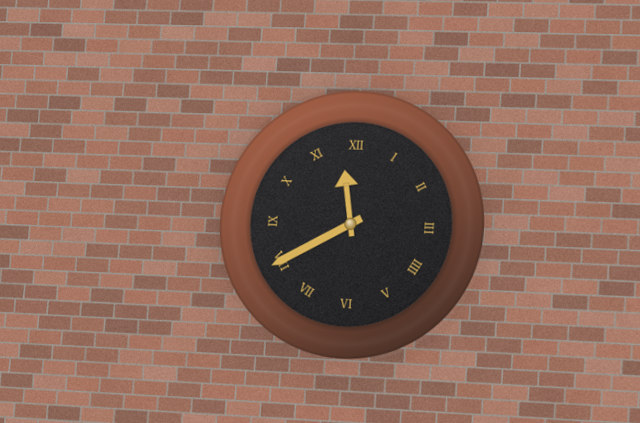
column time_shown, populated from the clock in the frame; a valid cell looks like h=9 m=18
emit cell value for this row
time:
h=11 m=40
